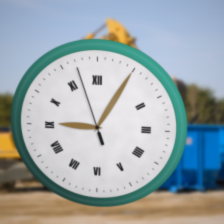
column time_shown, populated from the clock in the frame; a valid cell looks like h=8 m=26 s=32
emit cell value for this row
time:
h=9 m=4 s=57
